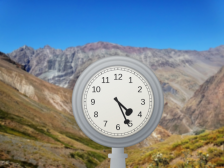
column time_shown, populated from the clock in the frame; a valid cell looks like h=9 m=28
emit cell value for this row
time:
h=4 m=26
